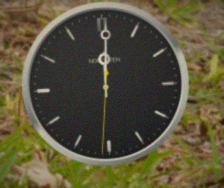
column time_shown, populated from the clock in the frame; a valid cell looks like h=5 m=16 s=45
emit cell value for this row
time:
h=12 m=0 s=31
